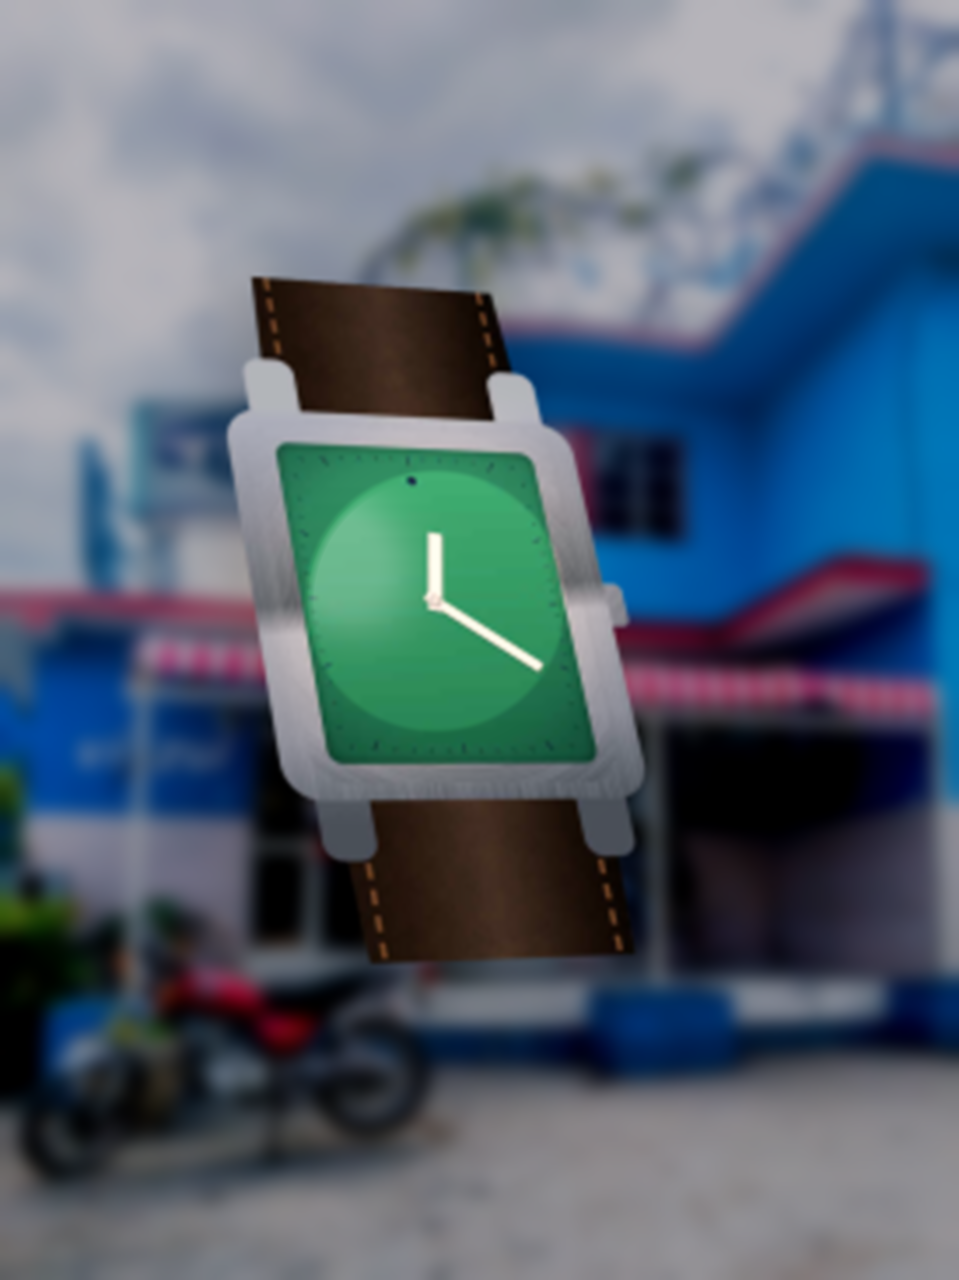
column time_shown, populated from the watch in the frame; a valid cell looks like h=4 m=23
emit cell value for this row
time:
h=12 m=21
